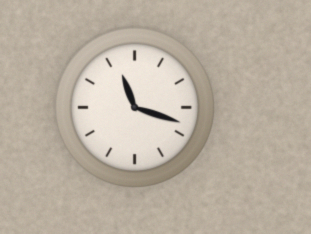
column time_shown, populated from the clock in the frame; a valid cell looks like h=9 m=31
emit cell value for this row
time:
h=11 m=18
